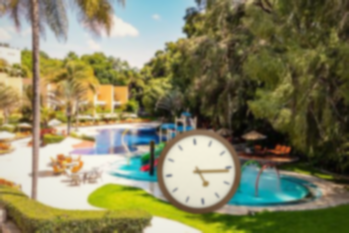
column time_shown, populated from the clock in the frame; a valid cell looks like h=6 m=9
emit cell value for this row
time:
h=5 m=16
